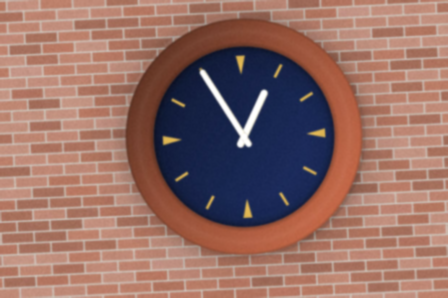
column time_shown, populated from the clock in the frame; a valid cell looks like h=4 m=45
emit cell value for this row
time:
h=12 m=55
